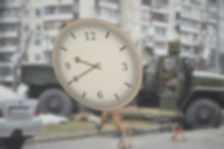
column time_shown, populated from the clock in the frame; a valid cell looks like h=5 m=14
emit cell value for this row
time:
h=9 m=40
